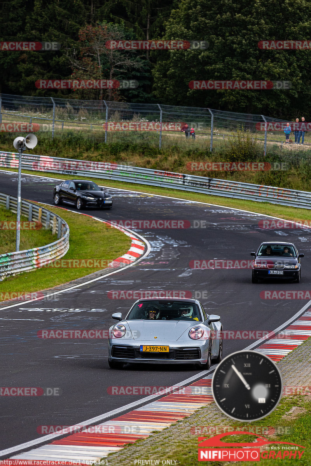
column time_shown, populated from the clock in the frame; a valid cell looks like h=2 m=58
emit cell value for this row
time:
h=10 m=54
